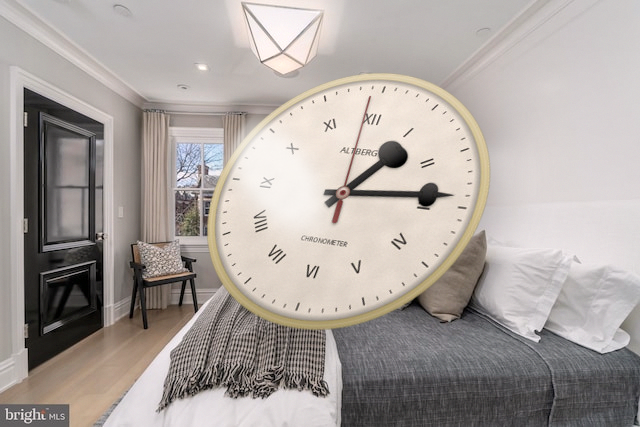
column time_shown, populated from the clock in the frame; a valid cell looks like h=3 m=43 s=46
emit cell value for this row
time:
h=1 m=13 s=59
